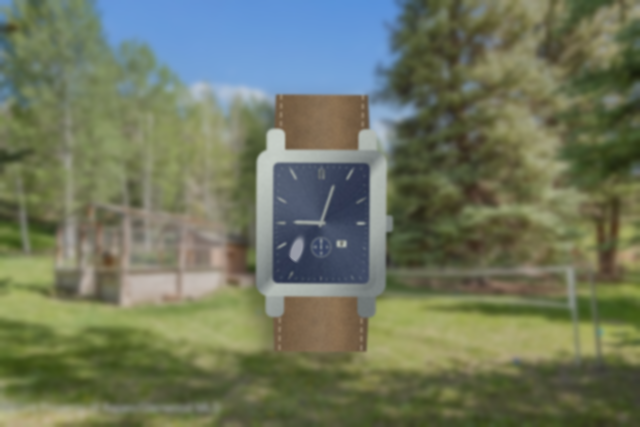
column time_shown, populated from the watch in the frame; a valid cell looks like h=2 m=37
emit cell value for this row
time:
h=9 m=3
